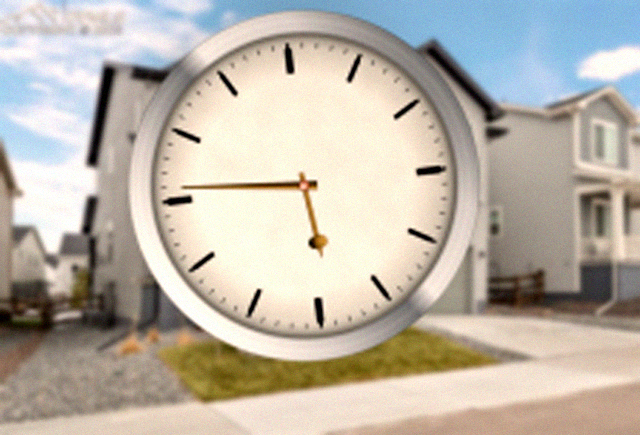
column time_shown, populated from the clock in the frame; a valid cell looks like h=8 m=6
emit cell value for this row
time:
h=5 m=46
